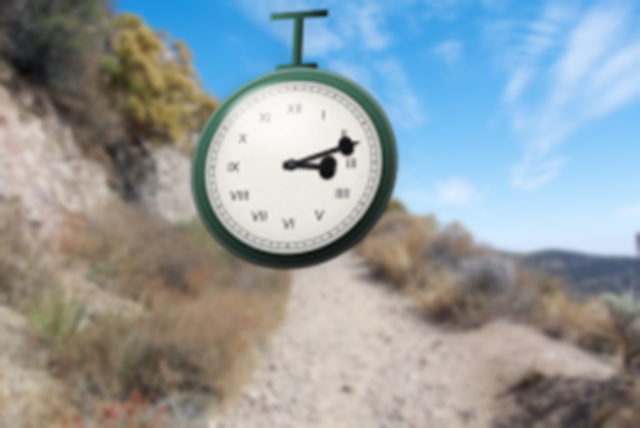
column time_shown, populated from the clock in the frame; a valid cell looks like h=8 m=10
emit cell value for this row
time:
h=3 m=12
